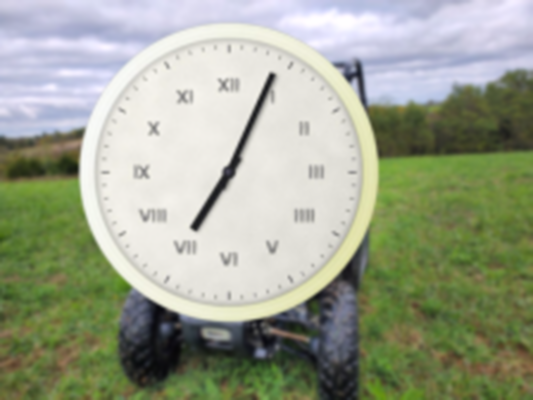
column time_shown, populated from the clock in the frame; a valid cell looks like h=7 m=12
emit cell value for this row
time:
h=7 m=4
